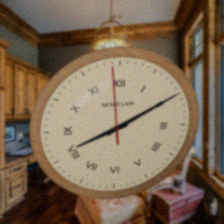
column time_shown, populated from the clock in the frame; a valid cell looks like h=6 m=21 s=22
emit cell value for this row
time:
h=8 m=9 s=59
